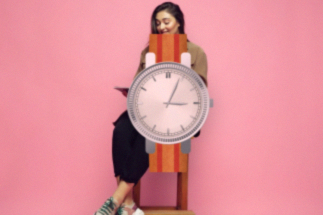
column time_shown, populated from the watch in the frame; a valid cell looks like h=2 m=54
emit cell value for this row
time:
h=3 m=4
